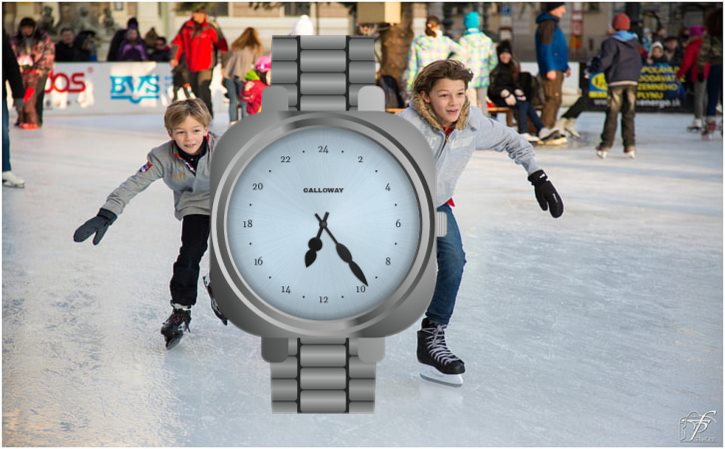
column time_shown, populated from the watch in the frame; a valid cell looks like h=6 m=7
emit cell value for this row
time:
h=13 m=24
